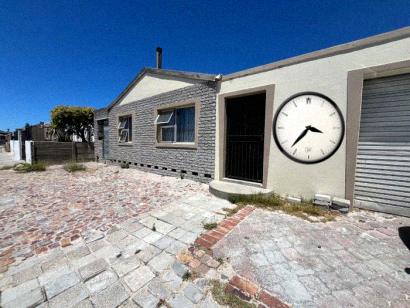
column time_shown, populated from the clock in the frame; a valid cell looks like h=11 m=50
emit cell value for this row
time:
h=3 m=37
